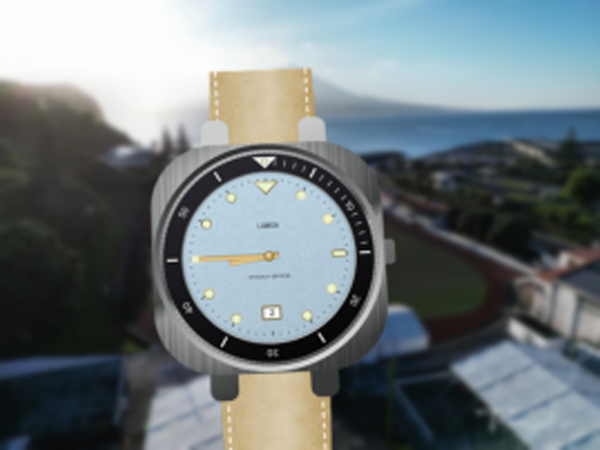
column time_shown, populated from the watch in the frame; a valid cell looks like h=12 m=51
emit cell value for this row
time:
h=8 m=45
